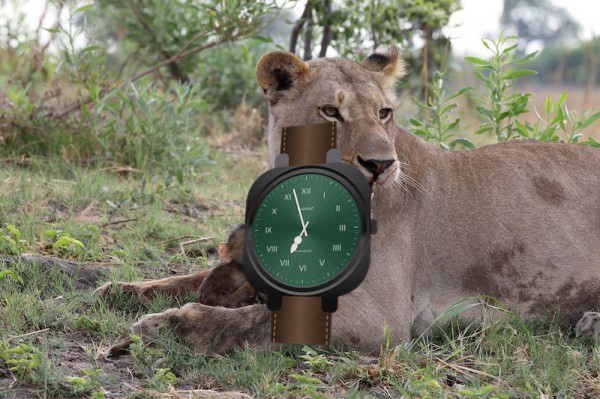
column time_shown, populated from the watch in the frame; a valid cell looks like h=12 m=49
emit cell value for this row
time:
h=6 m=57
